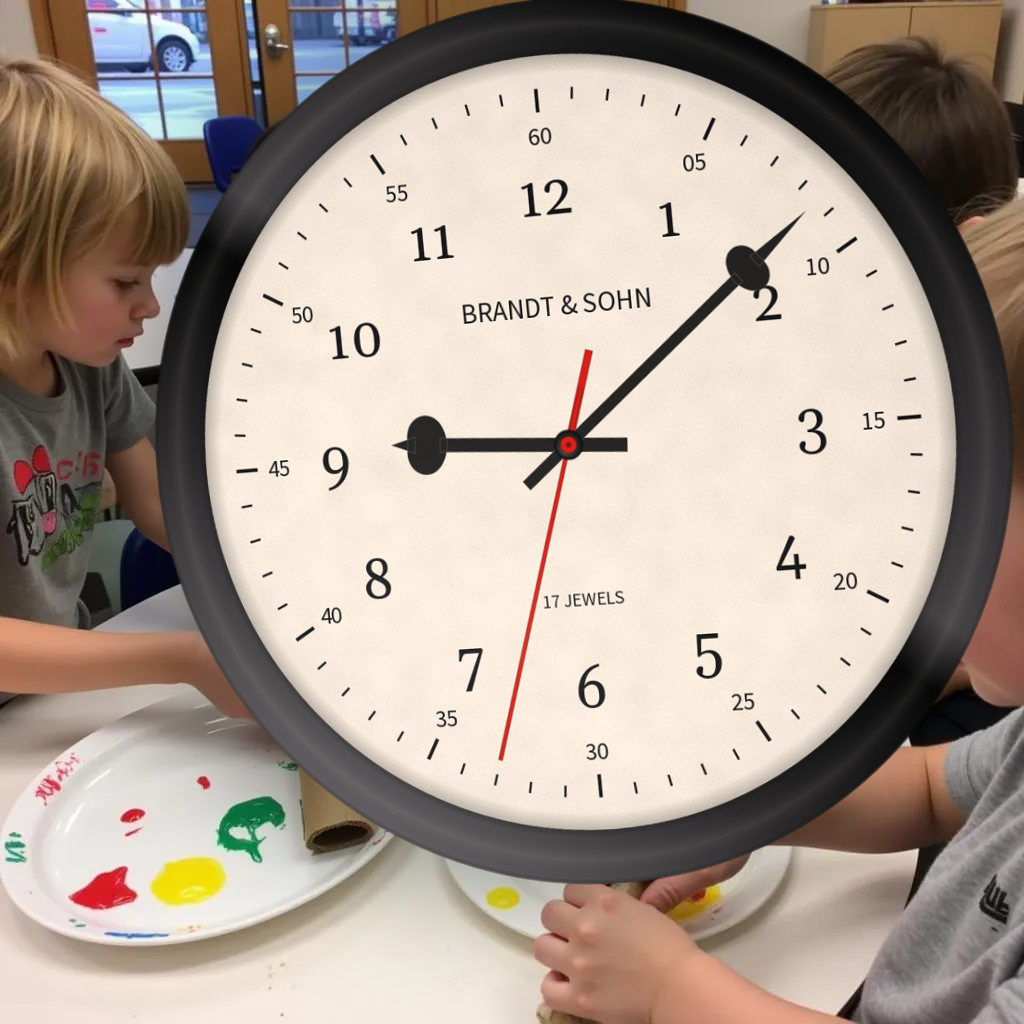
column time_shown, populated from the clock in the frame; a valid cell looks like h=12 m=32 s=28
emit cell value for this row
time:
h=9 m=8 s=33
